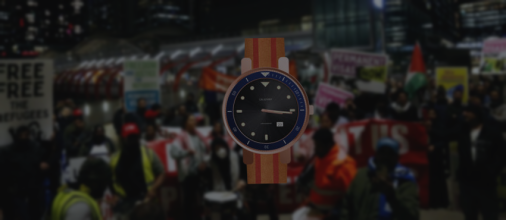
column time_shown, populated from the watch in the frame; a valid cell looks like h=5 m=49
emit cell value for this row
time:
h=3 m=16
